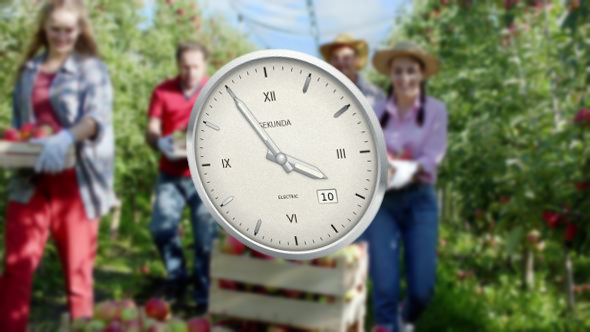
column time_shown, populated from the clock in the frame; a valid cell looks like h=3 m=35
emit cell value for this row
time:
h=3 m=55
